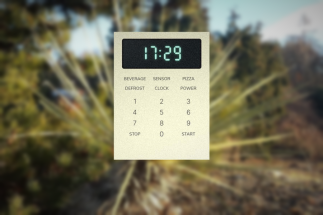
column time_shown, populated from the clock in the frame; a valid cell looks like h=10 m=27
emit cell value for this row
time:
h=17 m=29
